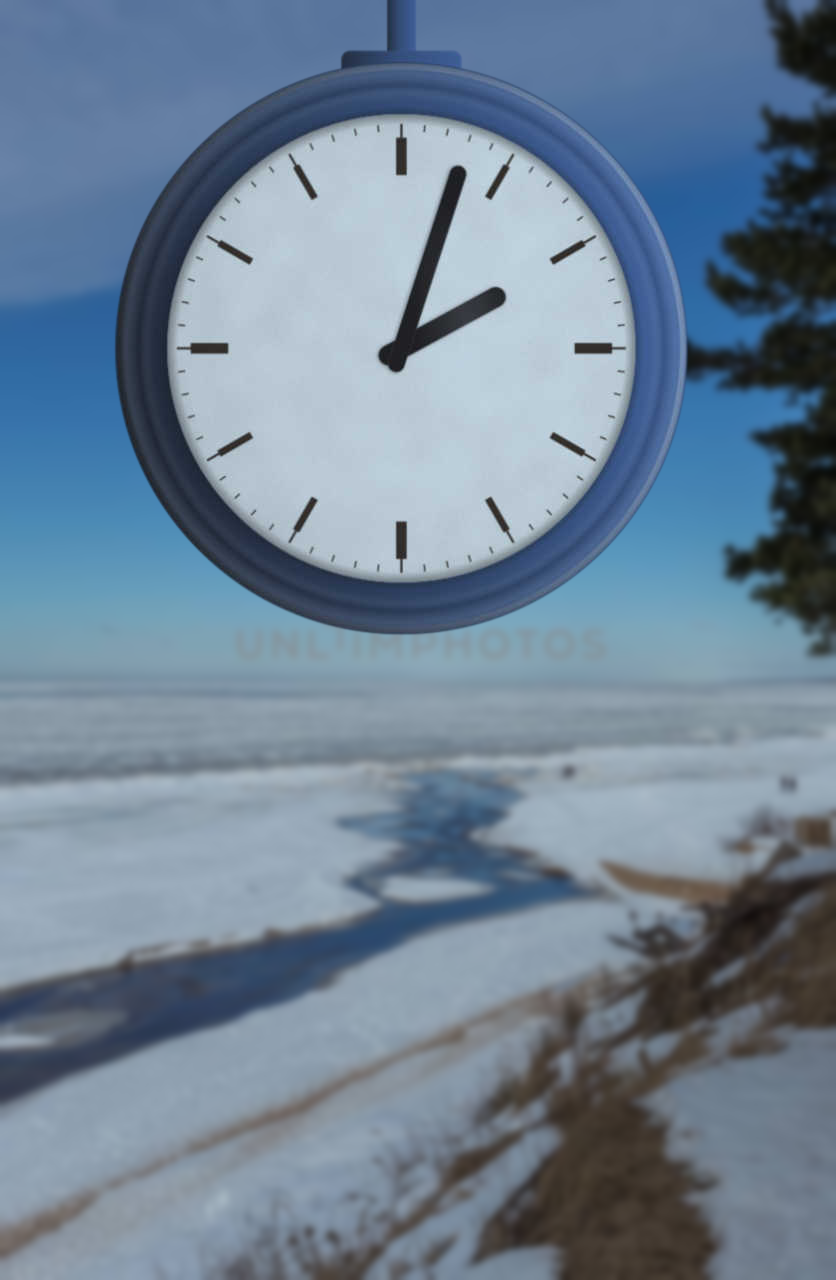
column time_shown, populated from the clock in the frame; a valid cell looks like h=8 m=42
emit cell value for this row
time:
h=2 m=3
